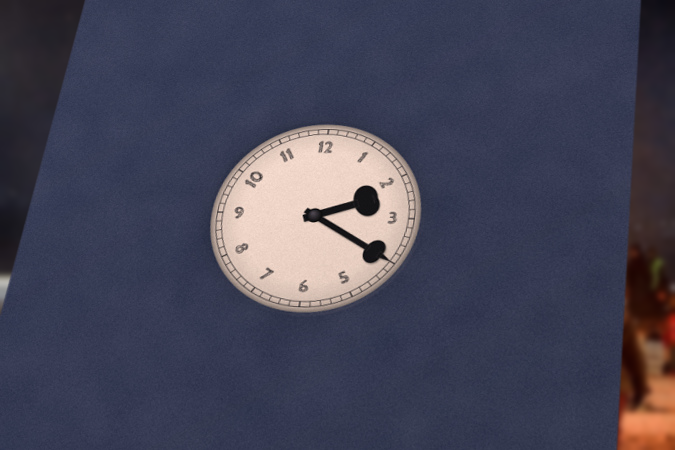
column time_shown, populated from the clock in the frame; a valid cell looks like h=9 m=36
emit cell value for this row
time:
h=2 m=20
